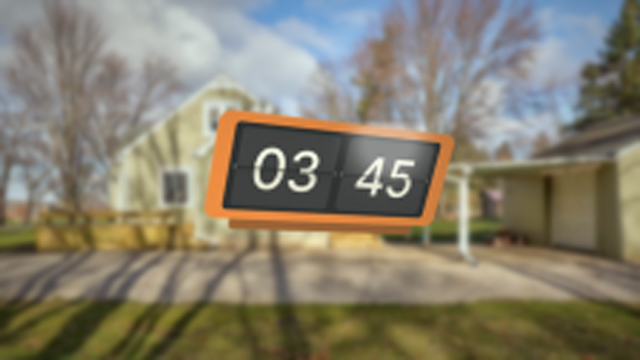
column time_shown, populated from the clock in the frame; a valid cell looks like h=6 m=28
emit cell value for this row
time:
h=3 m=45
